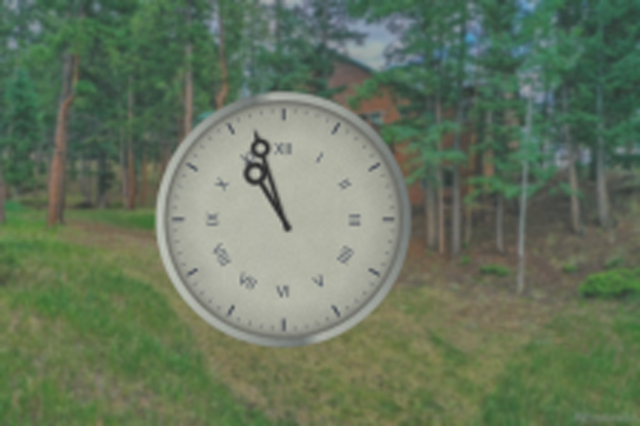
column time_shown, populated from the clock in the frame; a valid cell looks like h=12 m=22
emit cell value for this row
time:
h=10 m=57
